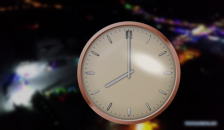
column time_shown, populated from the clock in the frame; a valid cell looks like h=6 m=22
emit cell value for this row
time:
h=8 m=0
